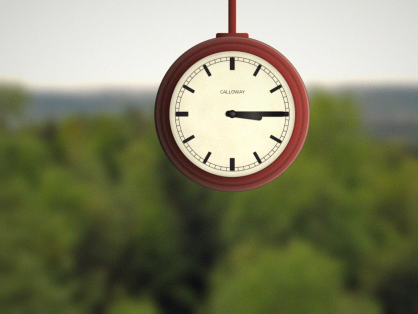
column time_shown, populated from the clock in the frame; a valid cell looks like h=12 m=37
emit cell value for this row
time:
h=3 m=15
